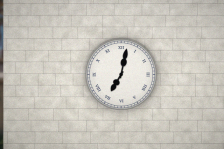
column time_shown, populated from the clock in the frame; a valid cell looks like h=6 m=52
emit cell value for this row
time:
h=7 m=2
